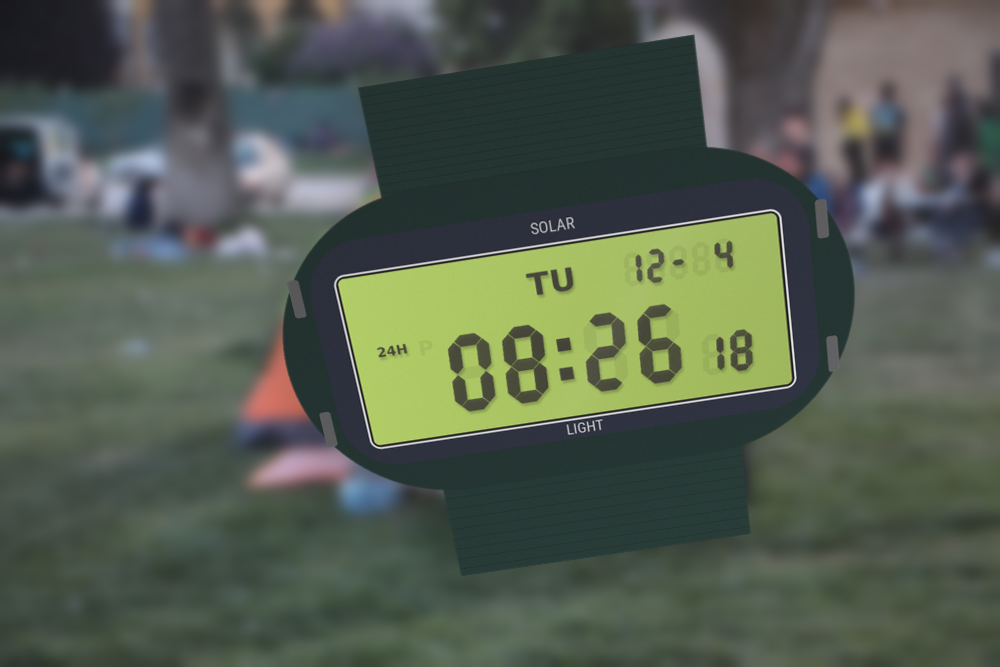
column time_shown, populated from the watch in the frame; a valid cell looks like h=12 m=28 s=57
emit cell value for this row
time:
h=8 m=26 s=18
